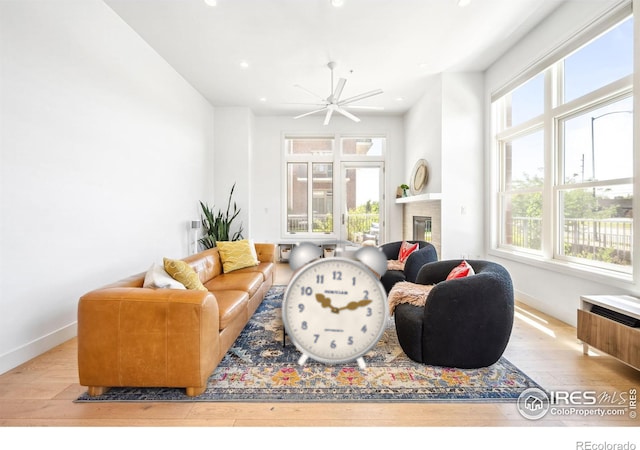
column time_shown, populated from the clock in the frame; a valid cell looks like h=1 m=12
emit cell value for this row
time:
h=10 m=12
